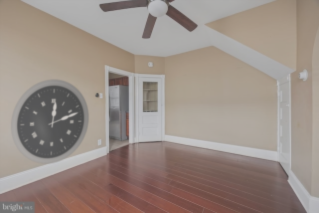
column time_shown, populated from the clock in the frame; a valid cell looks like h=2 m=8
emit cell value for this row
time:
h=12 m=12
